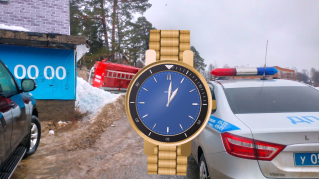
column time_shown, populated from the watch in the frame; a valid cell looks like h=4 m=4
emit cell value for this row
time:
h=1 m=1
